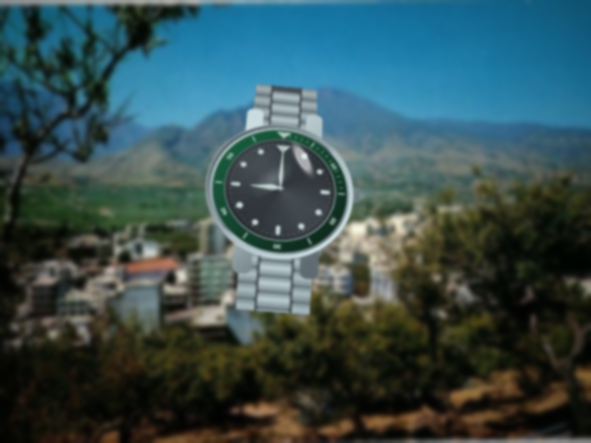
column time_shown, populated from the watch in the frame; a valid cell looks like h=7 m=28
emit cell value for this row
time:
h=9 m=0
